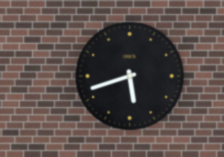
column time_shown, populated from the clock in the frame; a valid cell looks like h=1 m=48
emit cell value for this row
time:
h=5 m=42
